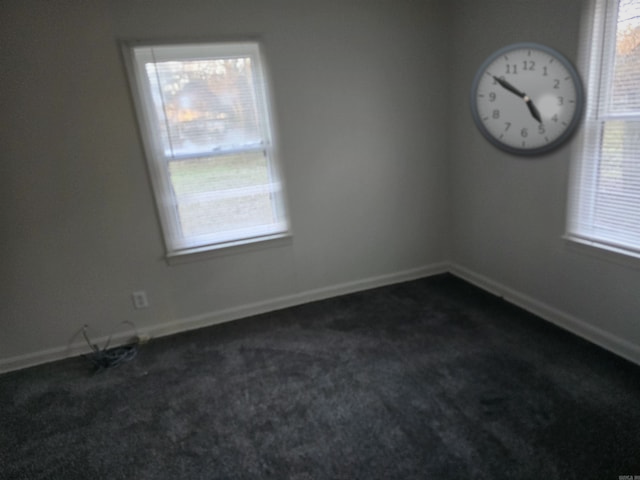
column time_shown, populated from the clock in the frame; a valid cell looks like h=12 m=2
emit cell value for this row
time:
h=4 m=50
